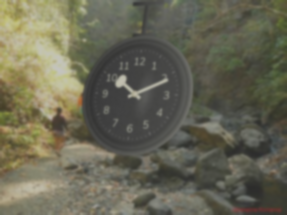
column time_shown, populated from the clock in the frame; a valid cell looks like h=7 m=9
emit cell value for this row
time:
h=10 m=11
